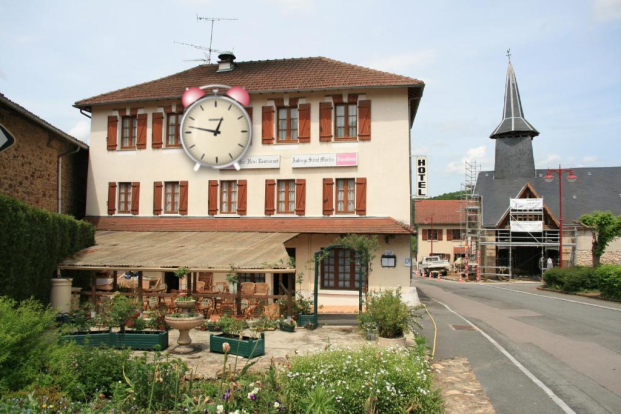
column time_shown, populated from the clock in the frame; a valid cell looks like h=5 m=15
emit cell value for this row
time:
h=12 m=47
